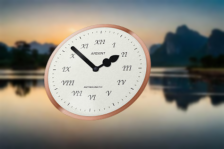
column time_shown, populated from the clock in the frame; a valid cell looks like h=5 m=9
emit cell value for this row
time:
h=1 m=52
